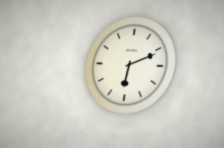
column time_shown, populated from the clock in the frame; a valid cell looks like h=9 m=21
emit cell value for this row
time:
h=6 m=11
